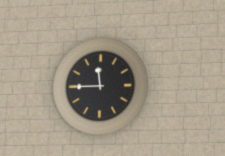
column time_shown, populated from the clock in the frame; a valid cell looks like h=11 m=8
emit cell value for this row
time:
h=11 m=45
